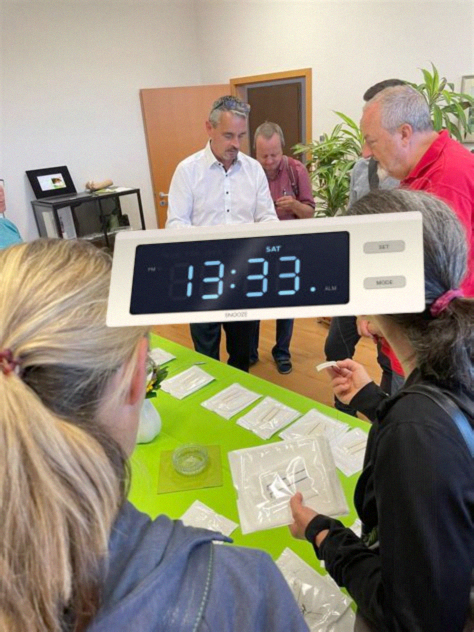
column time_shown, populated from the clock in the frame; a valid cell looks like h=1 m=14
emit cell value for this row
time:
h=13 m=33
